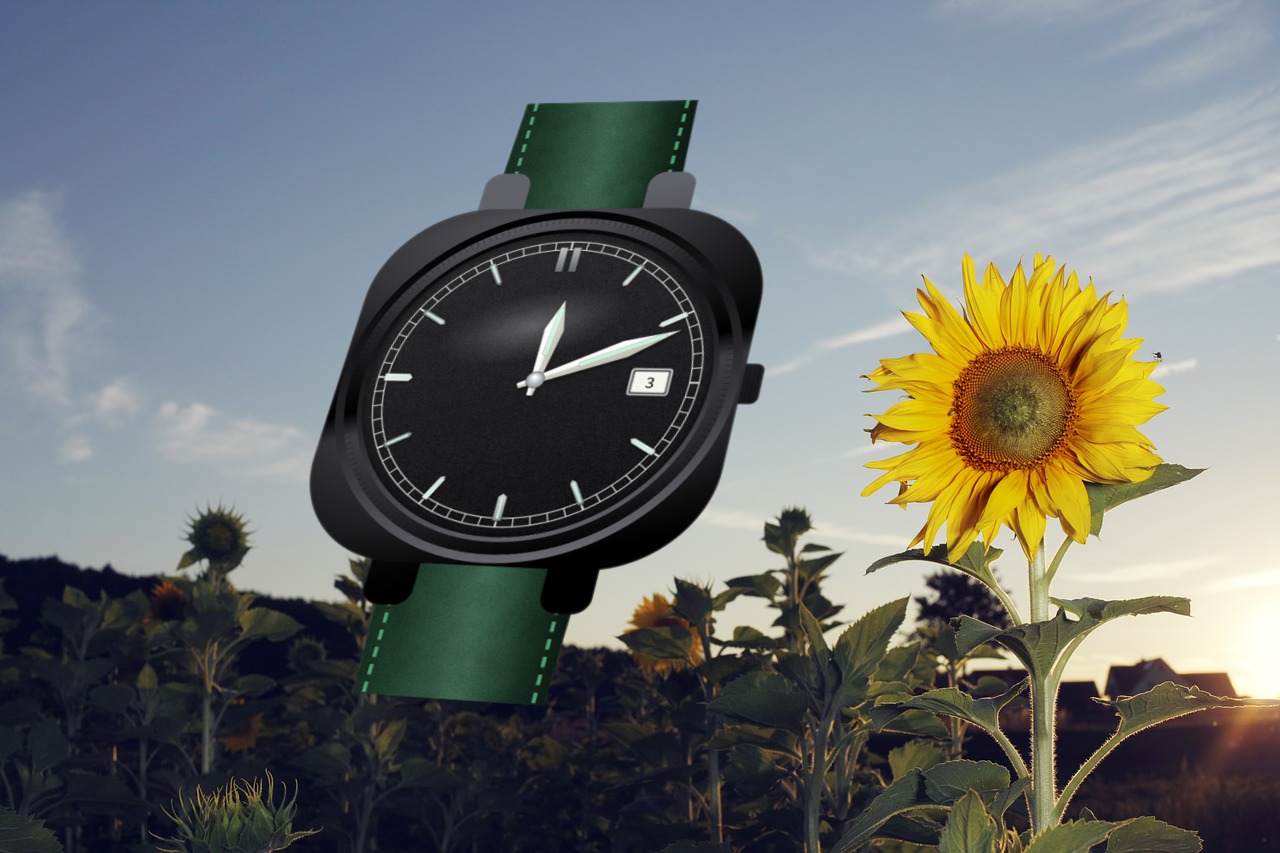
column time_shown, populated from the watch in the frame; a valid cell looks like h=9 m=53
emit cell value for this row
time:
h=12 m=11
